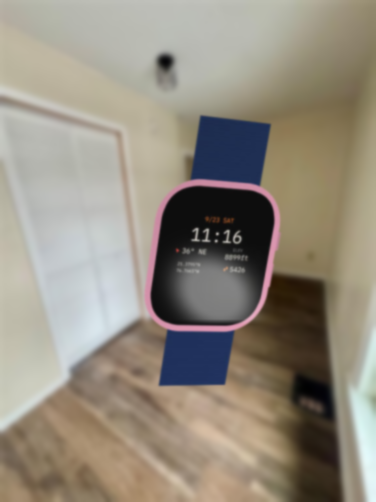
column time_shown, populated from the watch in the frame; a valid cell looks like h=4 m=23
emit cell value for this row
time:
h=11 m=16
